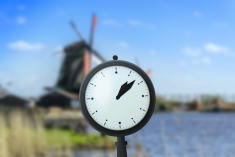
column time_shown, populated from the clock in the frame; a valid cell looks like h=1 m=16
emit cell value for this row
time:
h=1 m=8
